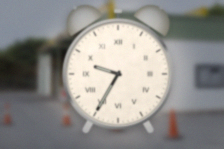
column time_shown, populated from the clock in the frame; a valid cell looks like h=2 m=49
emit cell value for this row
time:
h=9 m=35
